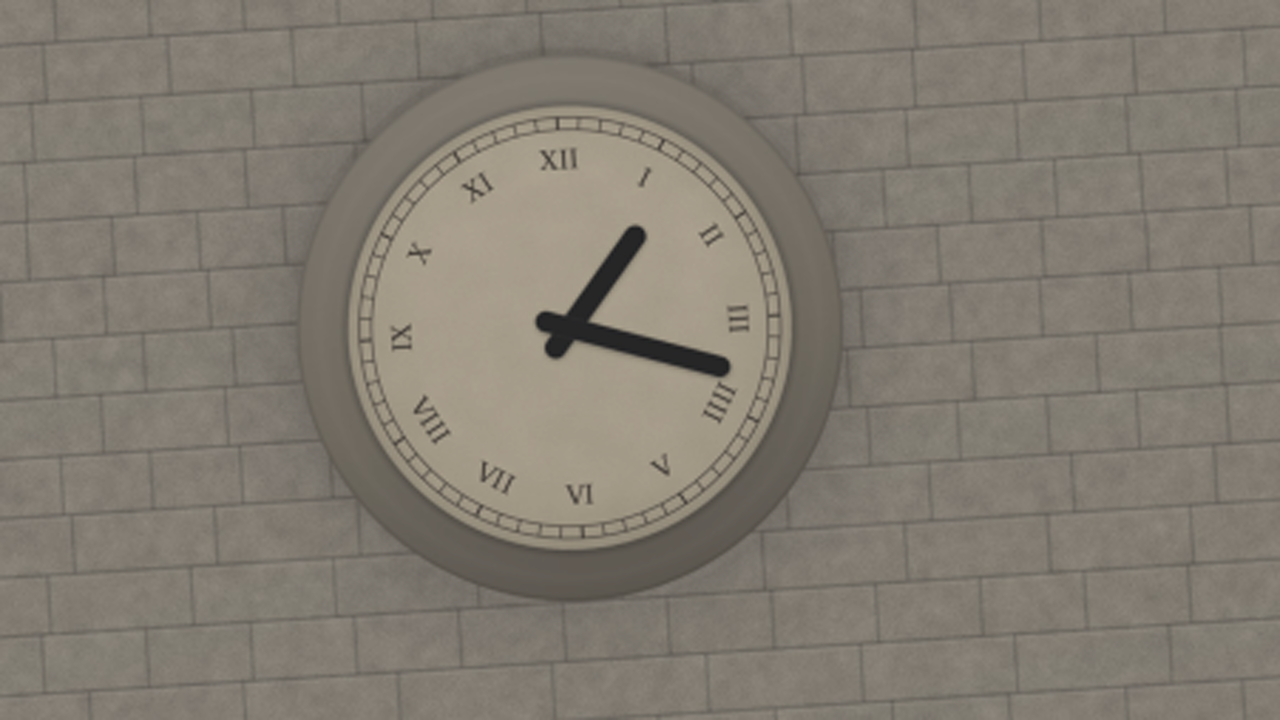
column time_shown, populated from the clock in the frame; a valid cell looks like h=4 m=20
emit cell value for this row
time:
h=1 m=18
